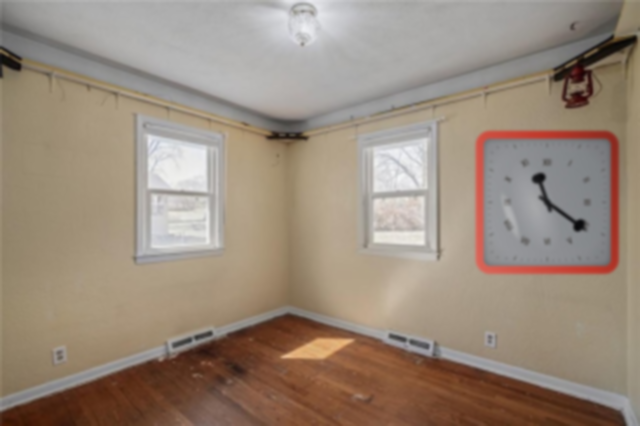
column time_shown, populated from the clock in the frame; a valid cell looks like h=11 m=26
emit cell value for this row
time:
h=11 m=21
